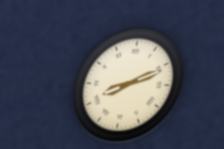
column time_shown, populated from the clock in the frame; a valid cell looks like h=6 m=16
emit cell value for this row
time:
h=8 m=11
